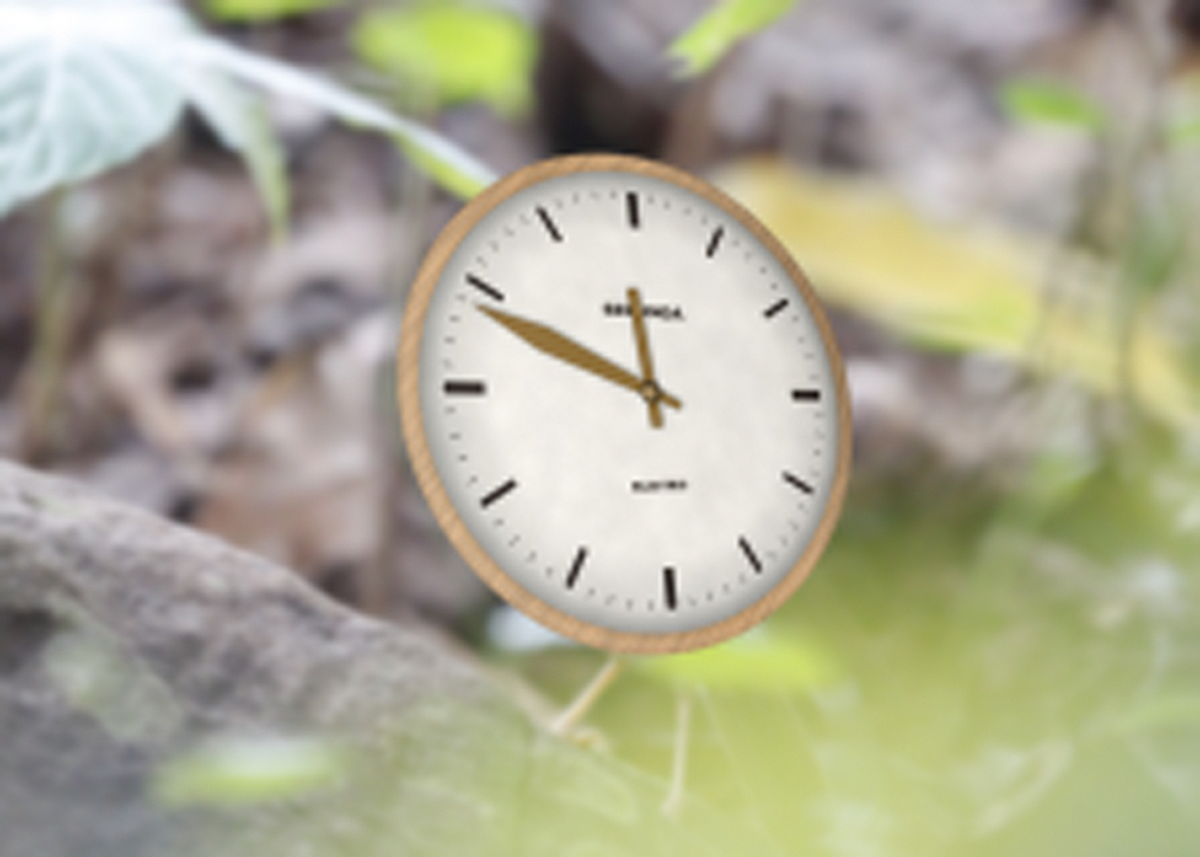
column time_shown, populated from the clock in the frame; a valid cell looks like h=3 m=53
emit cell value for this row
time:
h=11 m=49
